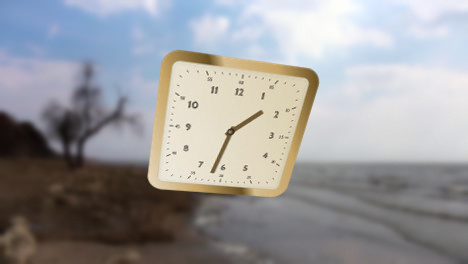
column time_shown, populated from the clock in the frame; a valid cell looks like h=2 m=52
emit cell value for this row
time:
h=1 m=32
